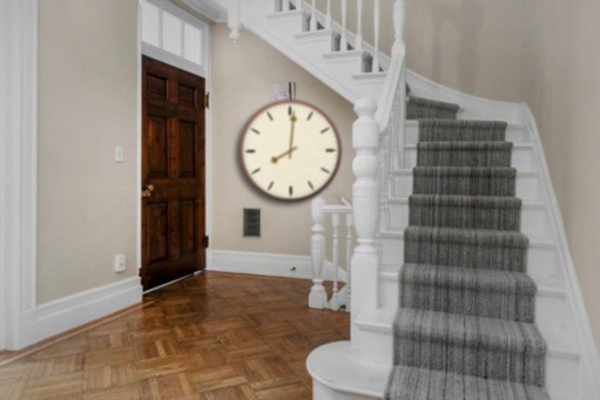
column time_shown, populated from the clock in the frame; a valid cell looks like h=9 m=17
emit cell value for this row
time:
h=8 m=1
